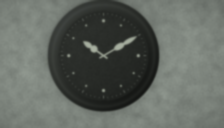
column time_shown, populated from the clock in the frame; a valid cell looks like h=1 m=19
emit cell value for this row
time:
h=10 m=10
